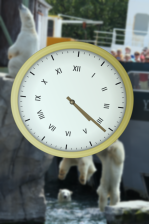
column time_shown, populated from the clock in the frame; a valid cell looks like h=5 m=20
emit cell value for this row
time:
h=4 m=21
